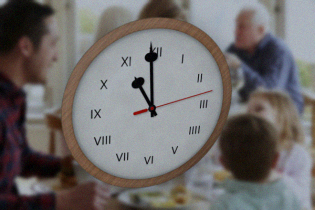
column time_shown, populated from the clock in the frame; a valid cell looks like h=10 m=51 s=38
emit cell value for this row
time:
h=10 m=59 s=13
